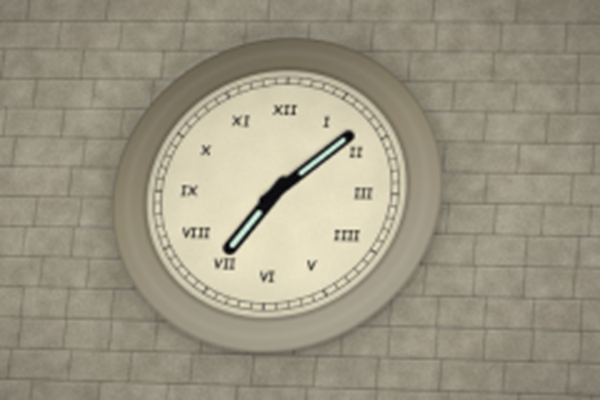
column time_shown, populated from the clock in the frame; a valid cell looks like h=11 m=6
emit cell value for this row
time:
h=7 m=8
